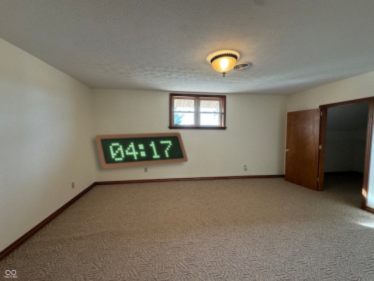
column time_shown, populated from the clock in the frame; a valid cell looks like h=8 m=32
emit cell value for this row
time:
h=4 m=17
